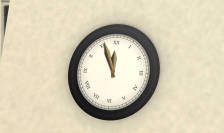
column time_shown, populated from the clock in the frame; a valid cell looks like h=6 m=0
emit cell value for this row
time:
h=11 m=56
